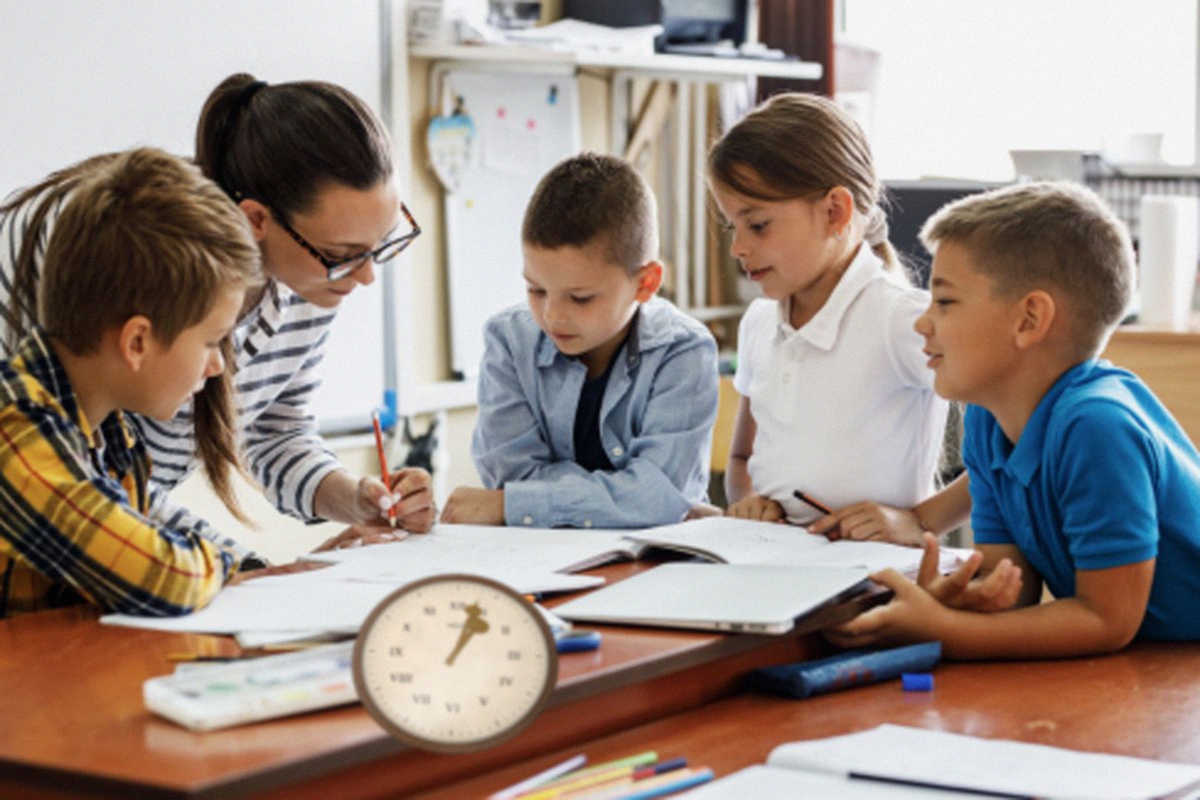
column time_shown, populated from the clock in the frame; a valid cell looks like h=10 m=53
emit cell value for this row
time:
h=1 m=3
